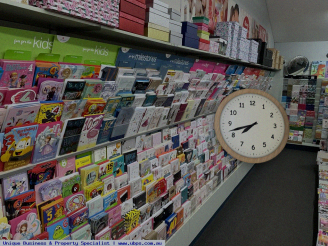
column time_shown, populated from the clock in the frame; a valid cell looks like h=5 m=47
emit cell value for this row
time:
h=7 m=42
